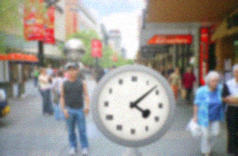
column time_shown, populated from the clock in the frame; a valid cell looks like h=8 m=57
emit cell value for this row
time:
h=4 m=8
